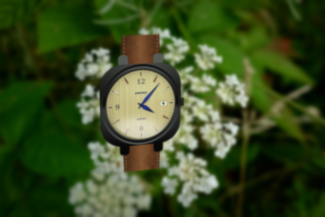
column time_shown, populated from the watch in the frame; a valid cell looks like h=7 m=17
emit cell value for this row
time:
h=4 m=7
